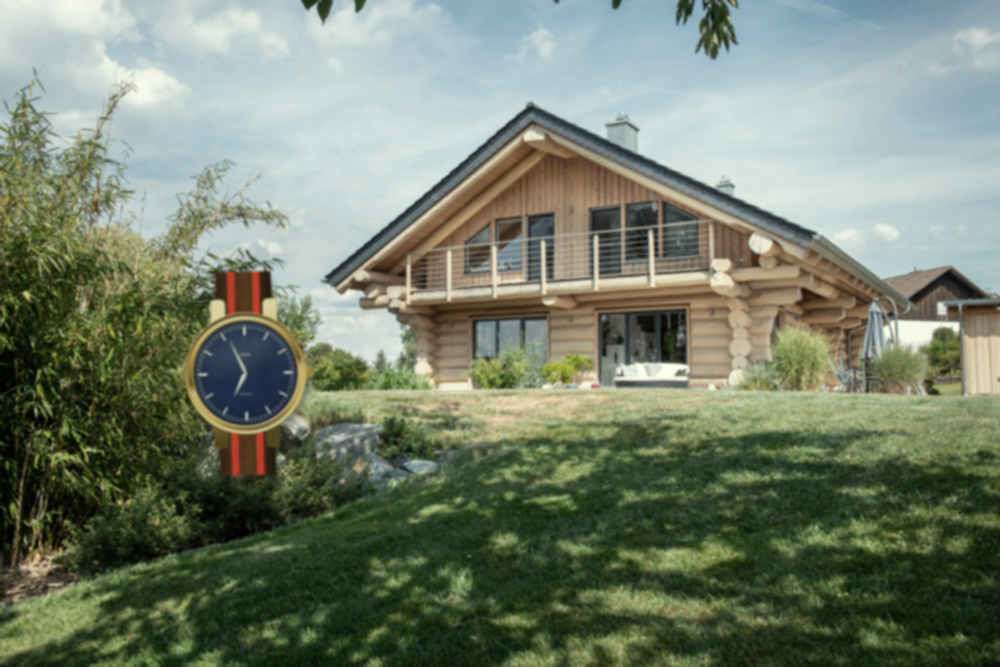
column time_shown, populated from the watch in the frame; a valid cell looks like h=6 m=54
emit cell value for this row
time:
h=6 m=56
